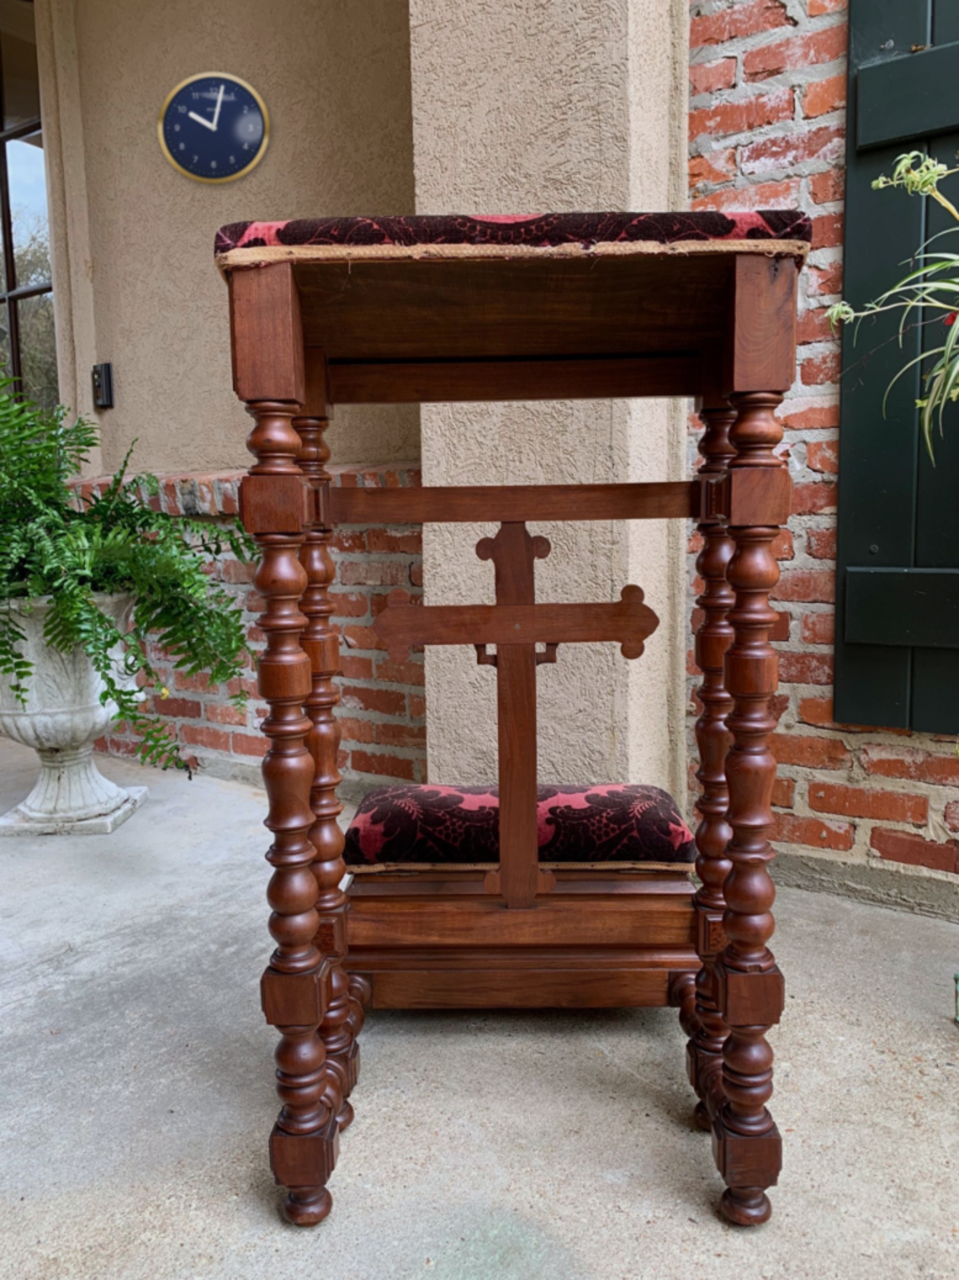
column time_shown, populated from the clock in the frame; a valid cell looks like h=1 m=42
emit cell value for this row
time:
h=10 m=2
